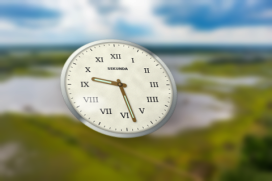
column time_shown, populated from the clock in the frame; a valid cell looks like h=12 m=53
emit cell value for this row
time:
h=9 m=28
